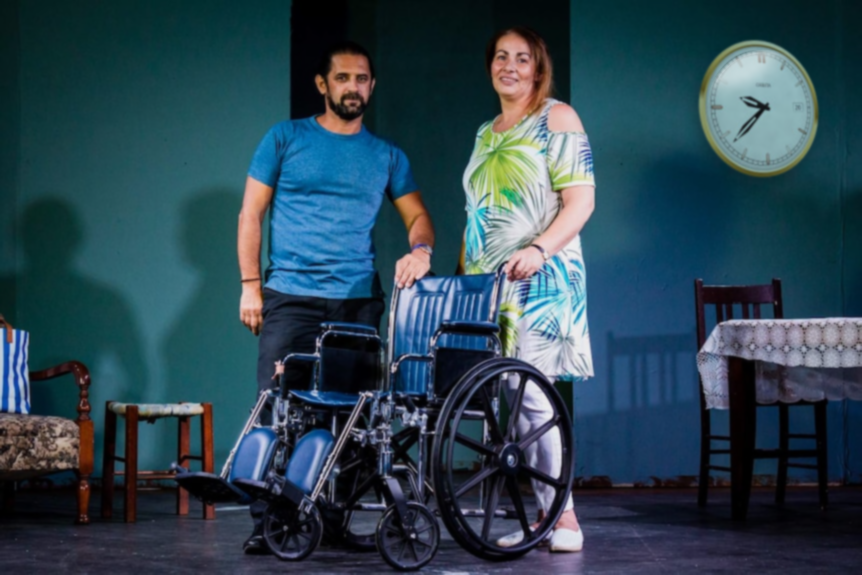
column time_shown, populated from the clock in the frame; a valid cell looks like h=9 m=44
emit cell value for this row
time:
h=9 m=38
